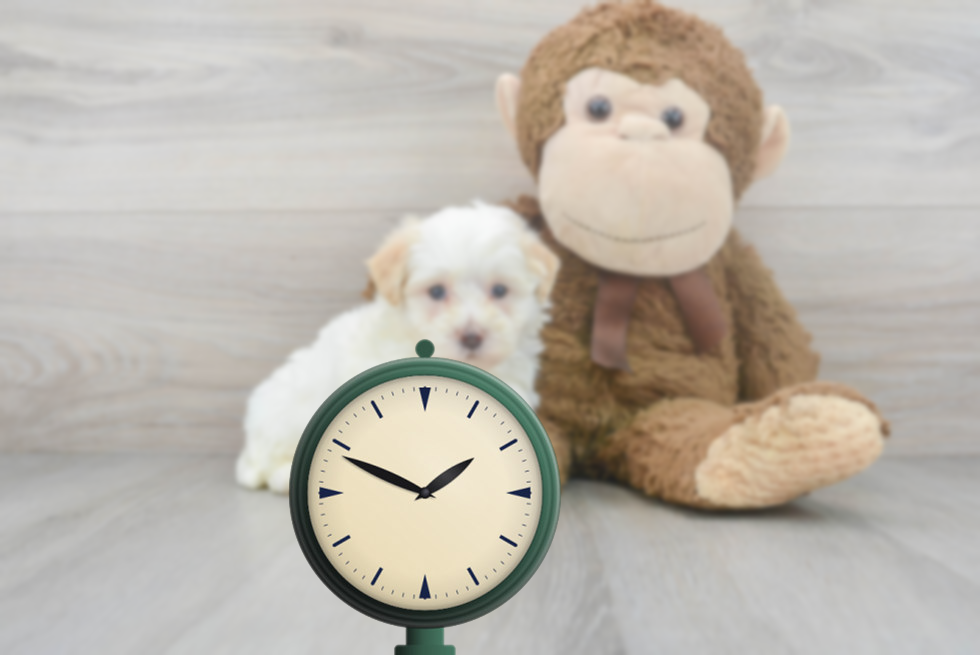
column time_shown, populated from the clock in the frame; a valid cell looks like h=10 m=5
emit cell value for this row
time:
h=1 m=49
